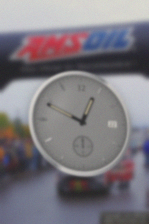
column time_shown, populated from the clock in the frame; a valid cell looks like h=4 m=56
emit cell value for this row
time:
h=12 m=49
